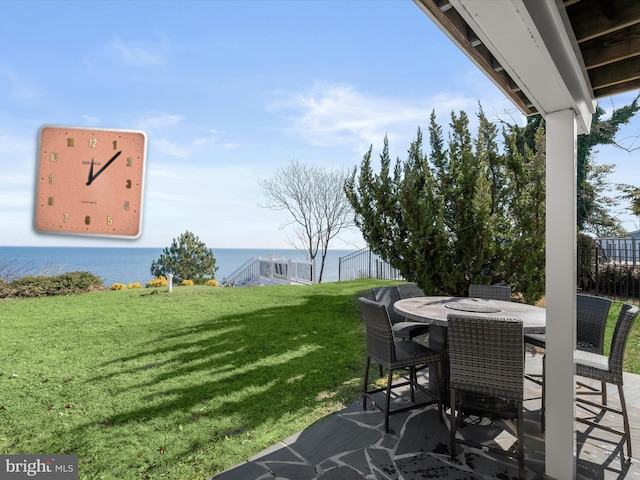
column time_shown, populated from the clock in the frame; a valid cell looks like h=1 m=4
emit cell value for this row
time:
h=12 m=7
